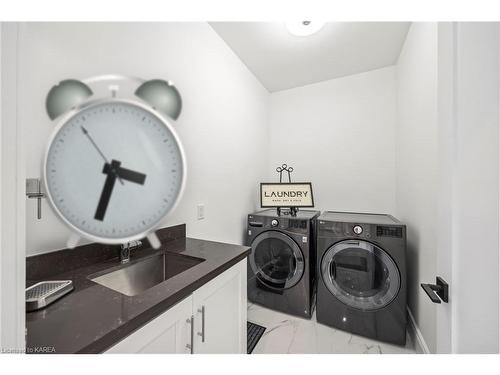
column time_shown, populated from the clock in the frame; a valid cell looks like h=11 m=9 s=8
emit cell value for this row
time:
h=3 m=32 s=54
